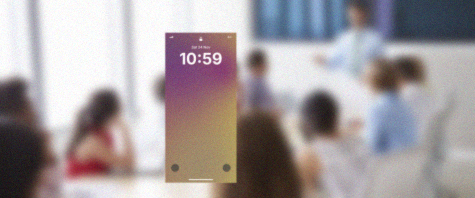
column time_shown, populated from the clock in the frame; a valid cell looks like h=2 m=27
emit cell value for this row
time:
h=10 m=59
